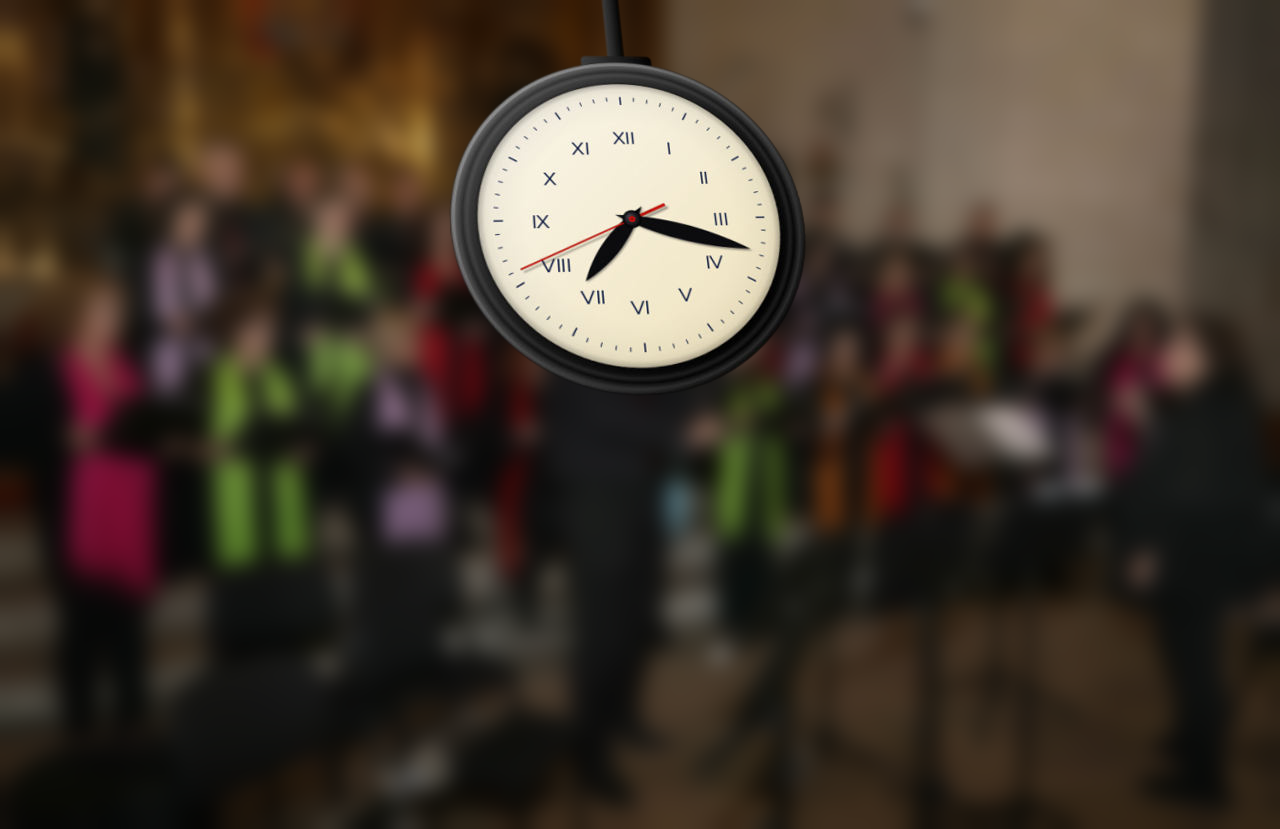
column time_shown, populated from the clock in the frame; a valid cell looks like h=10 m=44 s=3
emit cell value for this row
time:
h=7 m=17 s=41
